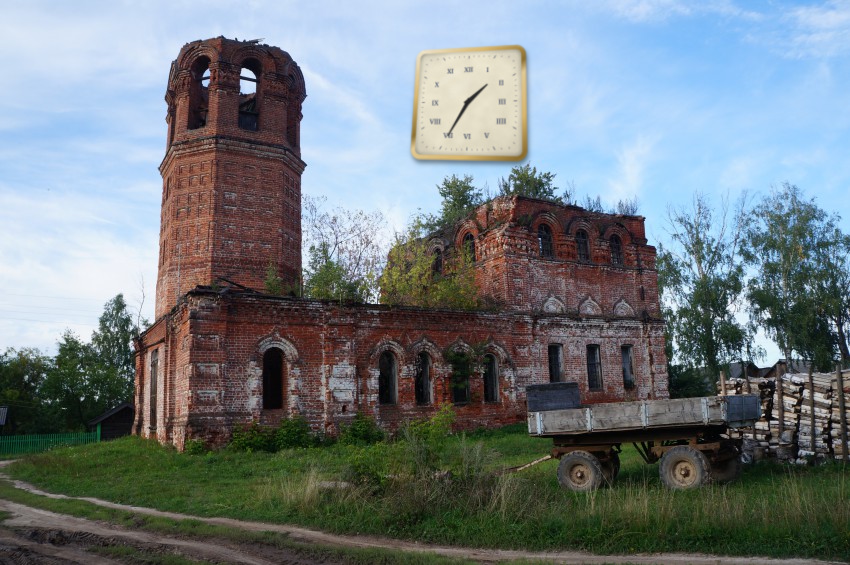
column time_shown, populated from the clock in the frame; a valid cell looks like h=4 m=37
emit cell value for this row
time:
h=1 m=35
